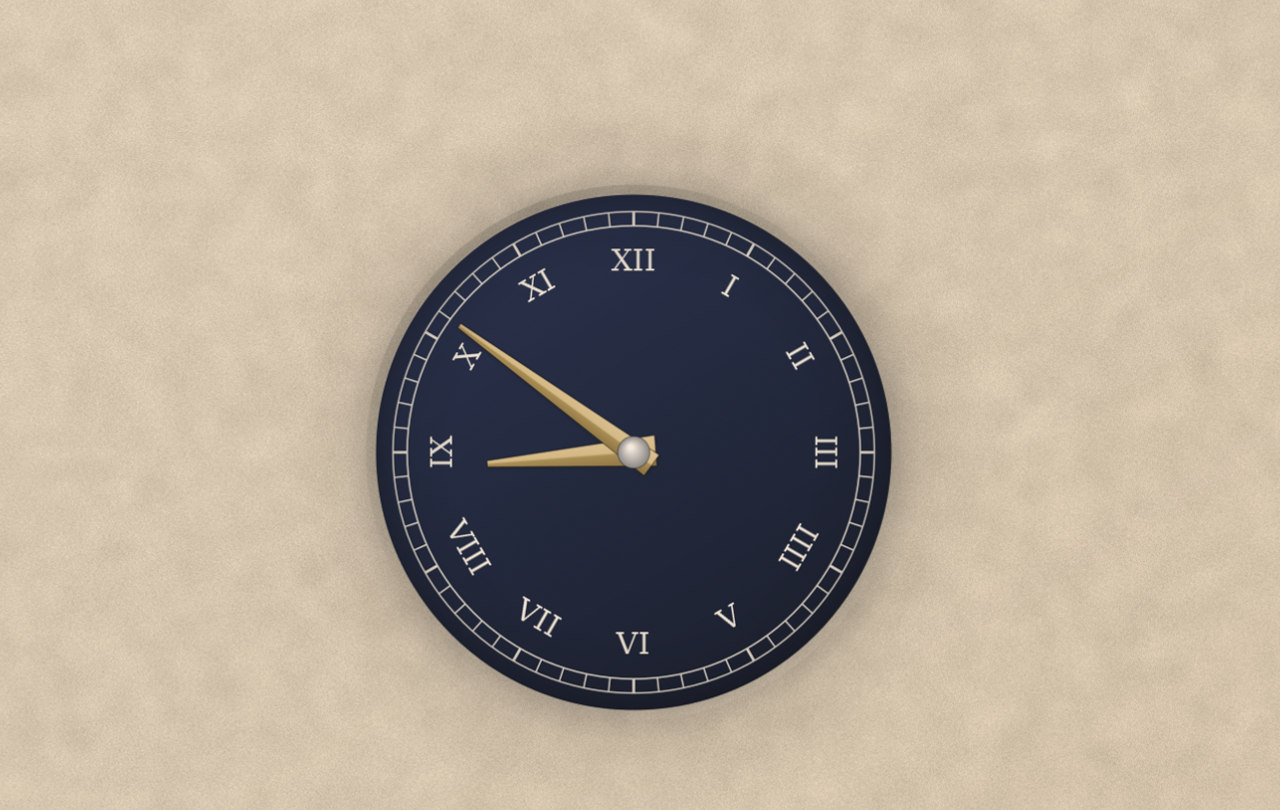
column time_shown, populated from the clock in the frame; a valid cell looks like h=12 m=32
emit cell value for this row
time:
h=8 m=51
